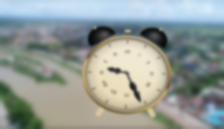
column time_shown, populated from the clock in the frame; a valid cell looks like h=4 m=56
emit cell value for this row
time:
h=9 m=26
